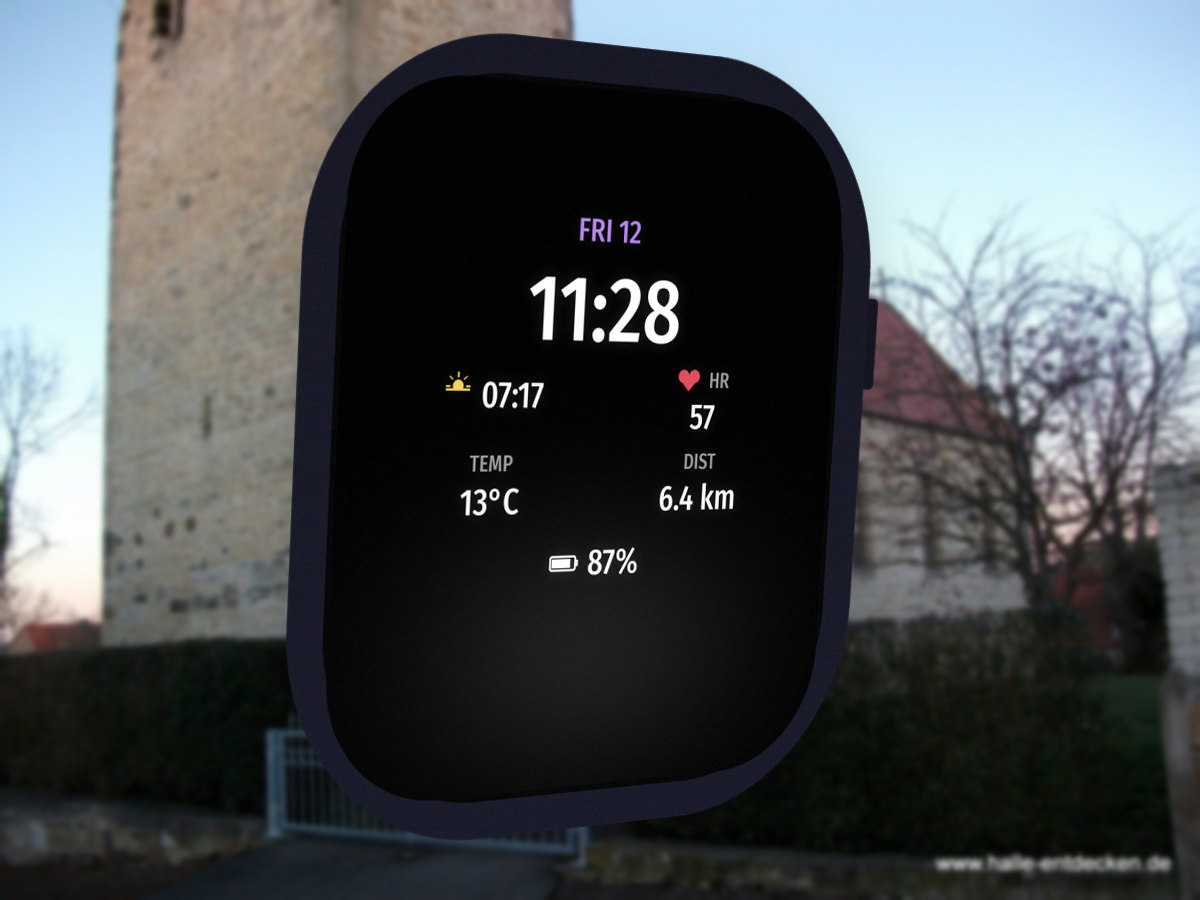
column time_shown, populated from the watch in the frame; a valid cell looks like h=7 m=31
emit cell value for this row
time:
h=11 m=28
